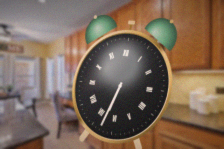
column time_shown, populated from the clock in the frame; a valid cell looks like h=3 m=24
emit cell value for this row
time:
h=6 m=33
